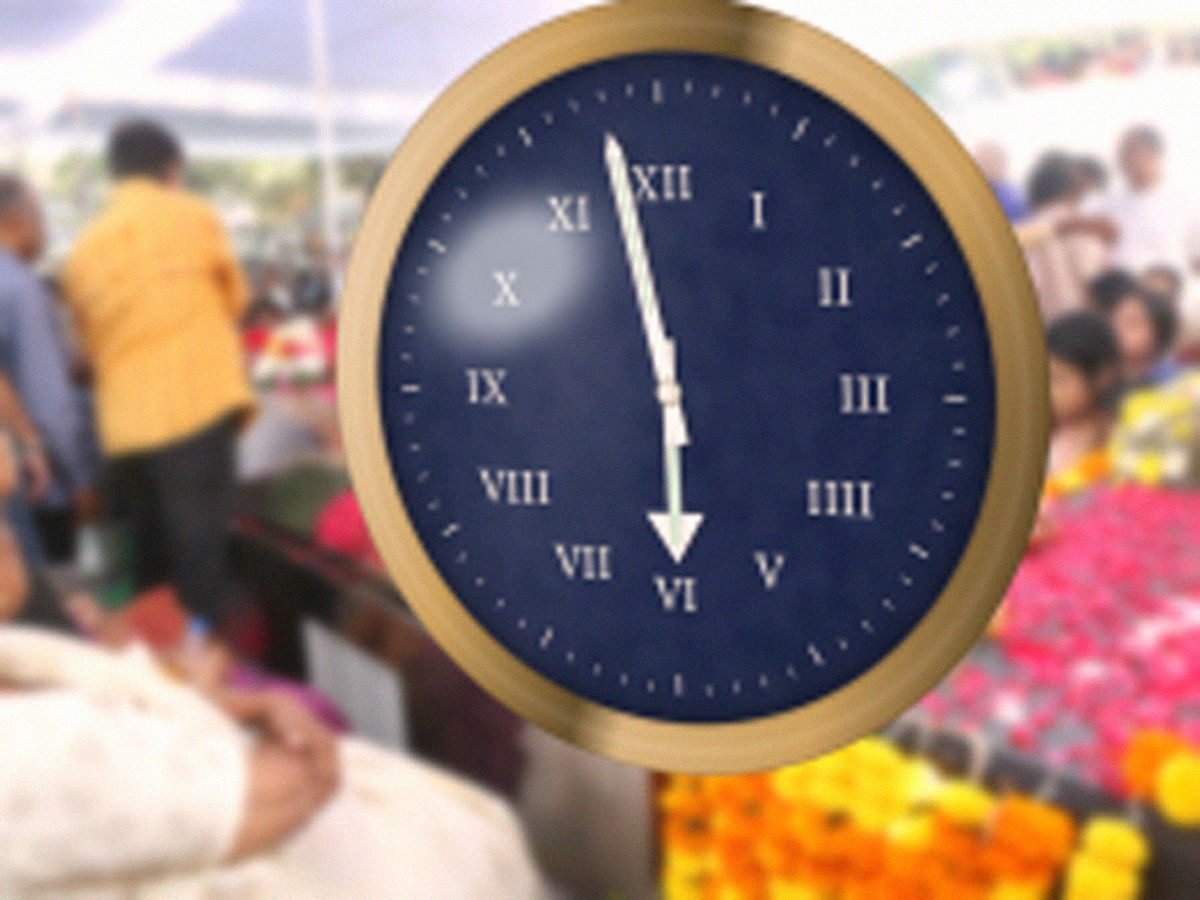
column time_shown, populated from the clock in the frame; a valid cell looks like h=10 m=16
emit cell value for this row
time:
h=5 m=58
